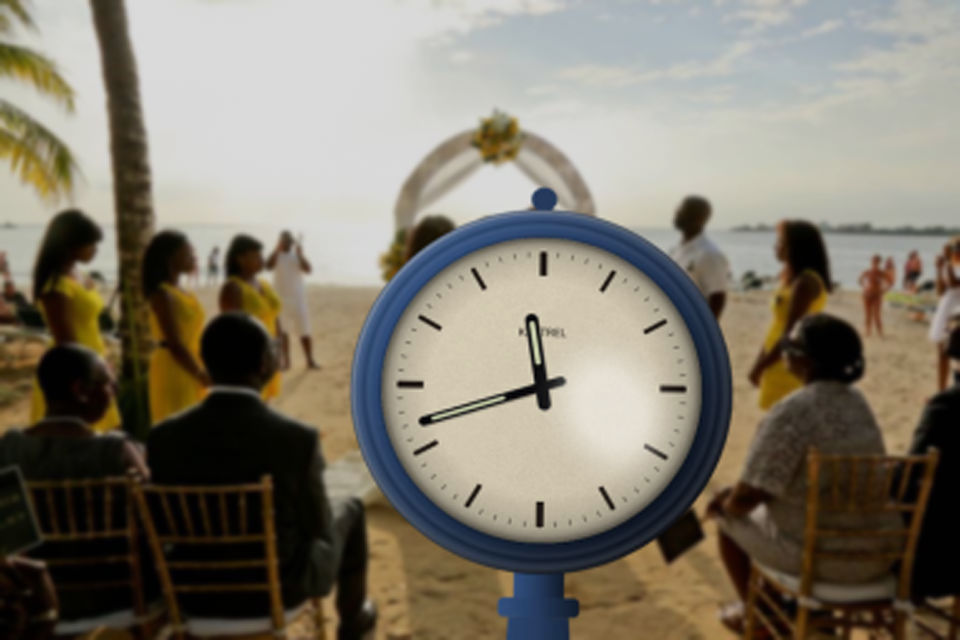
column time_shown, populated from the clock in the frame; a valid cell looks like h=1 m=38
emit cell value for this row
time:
h=11 m=42
